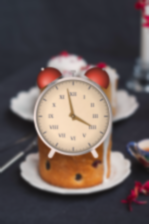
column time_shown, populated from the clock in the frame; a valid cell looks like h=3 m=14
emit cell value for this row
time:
h=3 m=58
